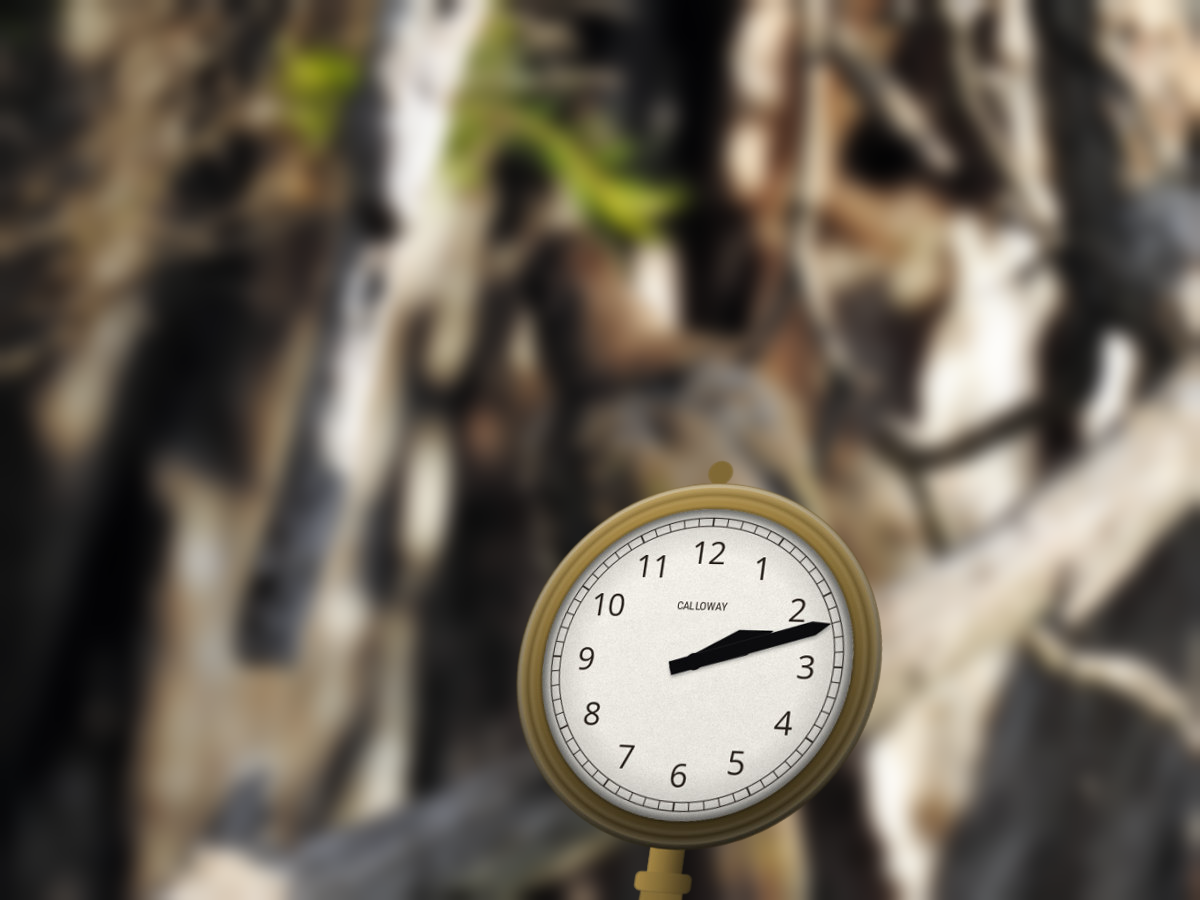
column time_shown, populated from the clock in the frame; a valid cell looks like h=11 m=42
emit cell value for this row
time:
h=2 m=12
